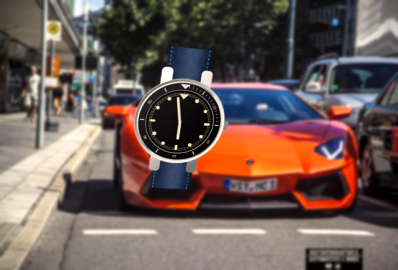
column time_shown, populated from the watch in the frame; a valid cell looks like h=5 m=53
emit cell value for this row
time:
h=5 m=58
